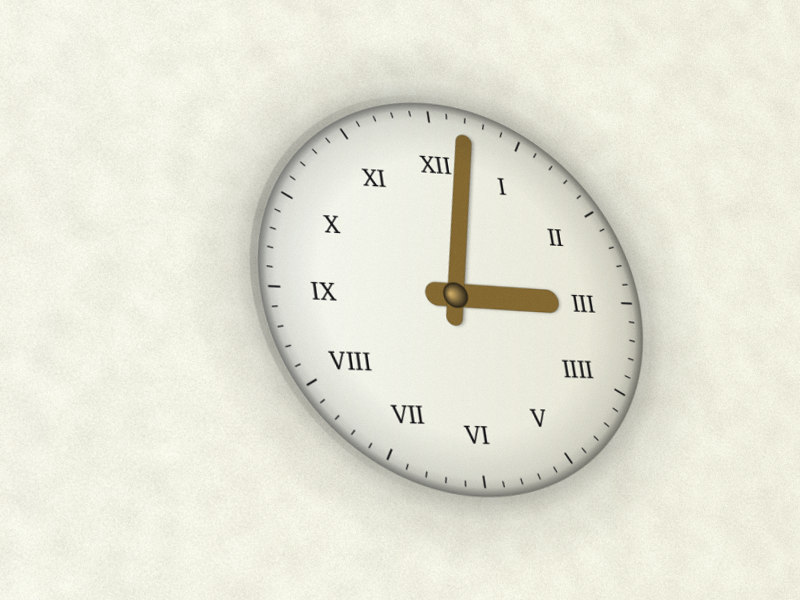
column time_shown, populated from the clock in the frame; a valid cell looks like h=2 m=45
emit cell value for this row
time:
h=3 m=2
